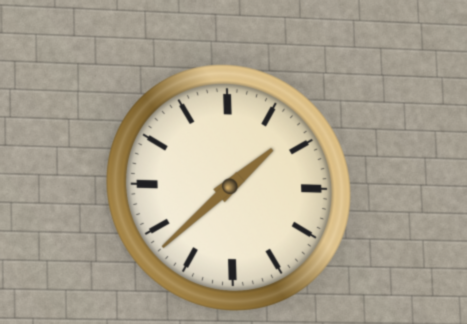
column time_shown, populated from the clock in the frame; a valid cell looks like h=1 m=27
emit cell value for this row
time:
h=1 m=38
